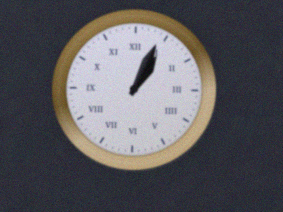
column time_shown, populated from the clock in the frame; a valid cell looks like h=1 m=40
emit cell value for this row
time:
h=1 m=4
